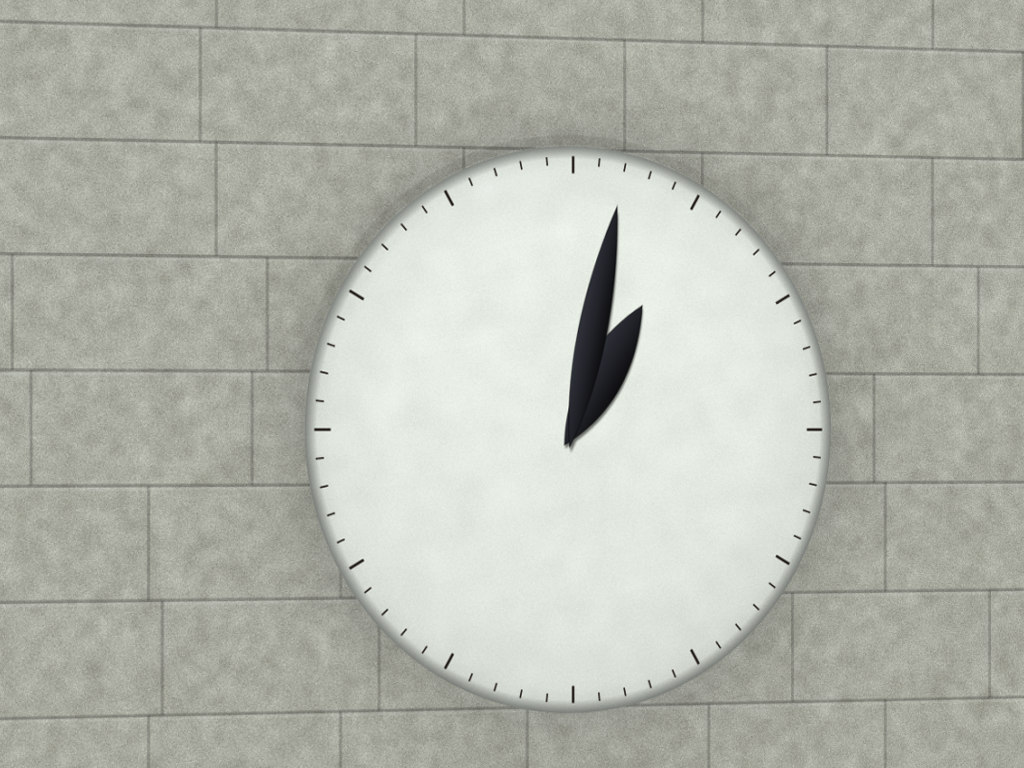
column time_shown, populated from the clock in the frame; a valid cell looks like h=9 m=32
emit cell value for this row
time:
h=1 m=2
